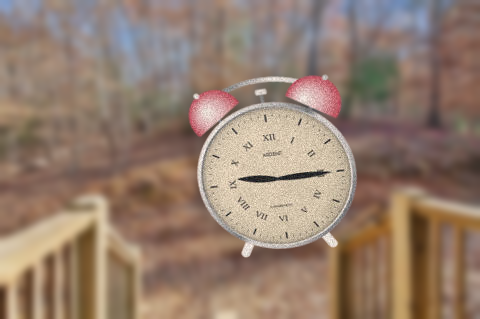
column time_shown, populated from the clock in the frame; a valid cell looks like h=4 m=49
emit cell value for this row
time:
h=9 m=15
